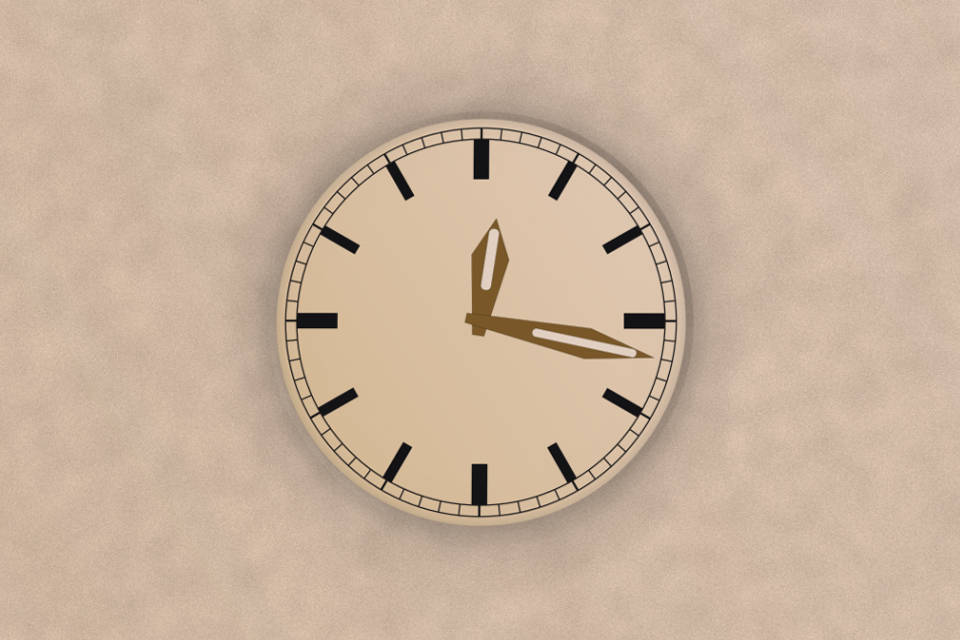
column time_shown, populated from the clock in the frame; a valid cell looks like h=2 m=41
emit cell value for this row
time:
h=12 m=17
